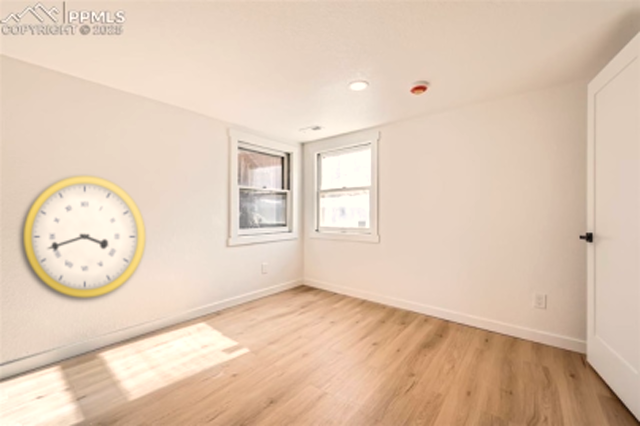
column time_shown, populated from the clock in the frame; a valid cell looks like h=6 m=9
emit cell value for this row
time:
h=3 m=42
